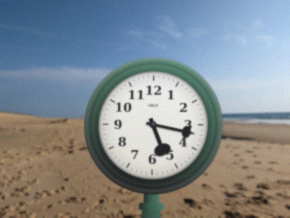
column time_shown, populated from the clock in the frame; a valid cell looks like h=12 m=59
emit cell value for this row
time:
h=5 m=17
